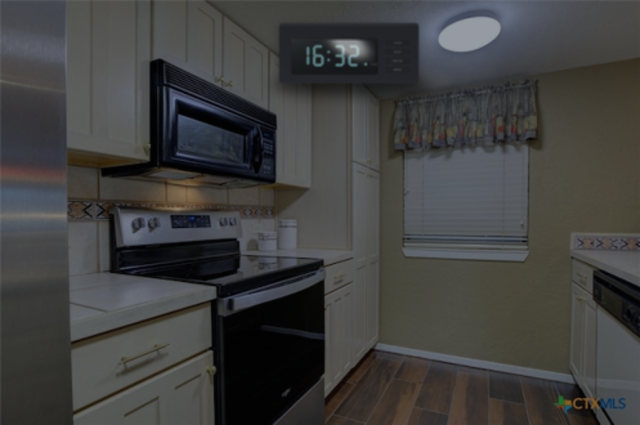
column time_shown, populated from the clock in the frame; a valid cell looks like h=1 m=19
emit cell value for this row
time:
h=16 m=32
